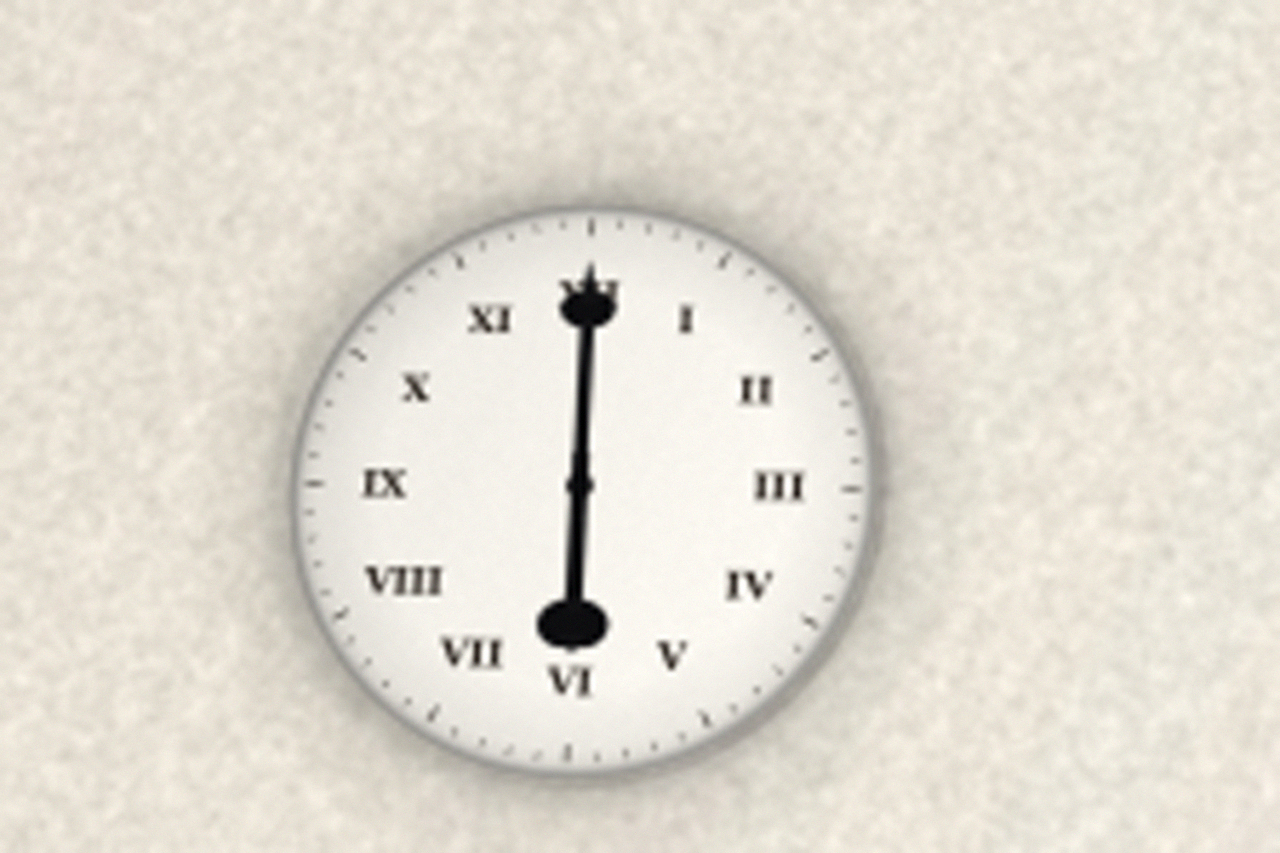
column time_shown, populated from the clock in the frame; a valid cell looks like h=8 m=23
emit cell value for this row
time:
h=6 m=0
